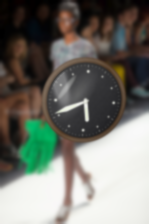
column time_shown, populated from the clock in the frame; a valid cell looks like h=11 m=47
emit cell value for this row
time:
h=5 m=41
